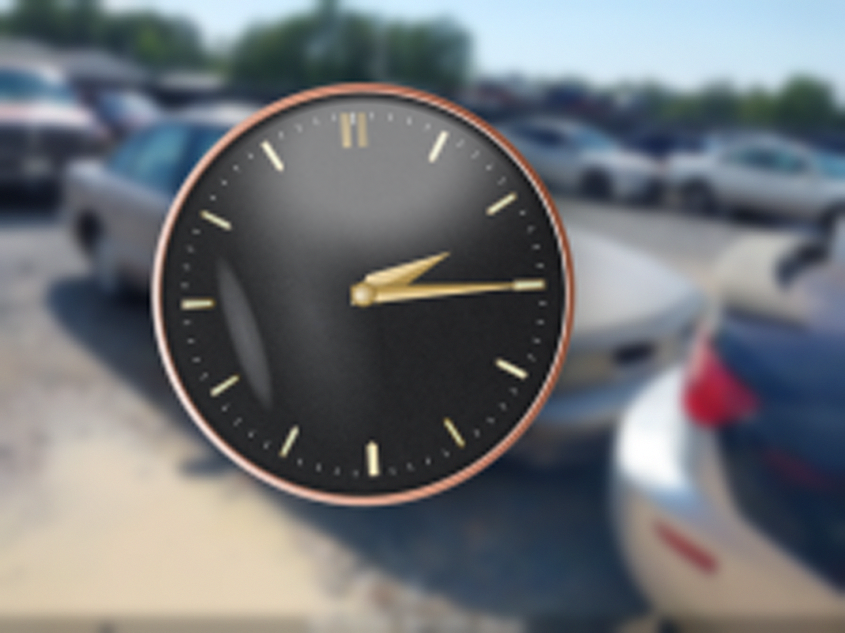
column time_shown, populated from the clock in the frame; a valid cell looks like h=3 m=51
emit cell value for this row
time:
h=2 m=15
